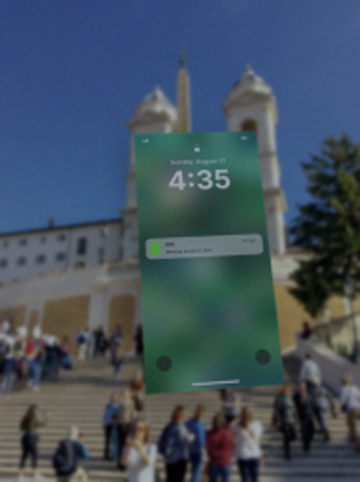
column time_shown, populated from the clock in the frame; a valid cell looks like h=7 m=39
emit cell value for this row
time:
h=4 m=35
